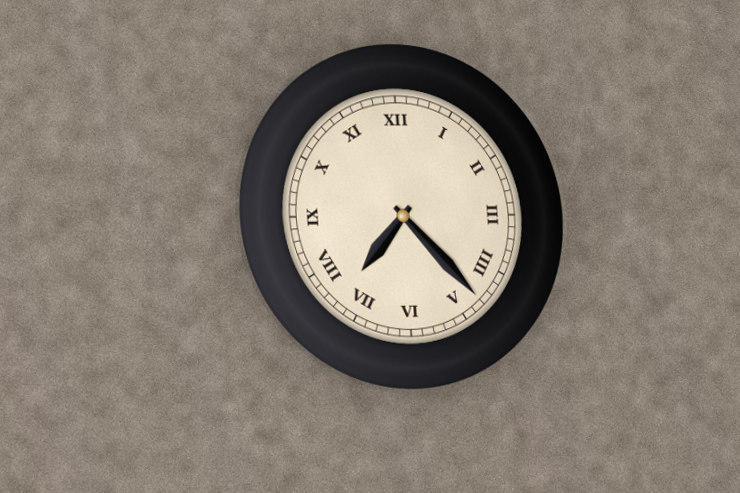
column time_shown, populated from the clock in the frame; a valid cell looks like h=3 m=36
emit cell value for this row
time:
h=7 m=23
